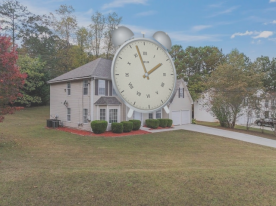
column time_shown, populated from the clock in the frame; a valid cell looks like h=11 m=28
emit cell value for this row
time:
h=1 m=57
